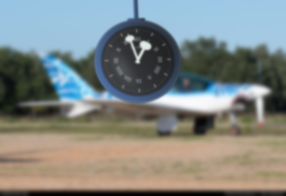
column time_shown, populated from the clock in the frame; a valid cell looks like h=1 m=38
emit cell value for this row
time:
h=12 m=57
